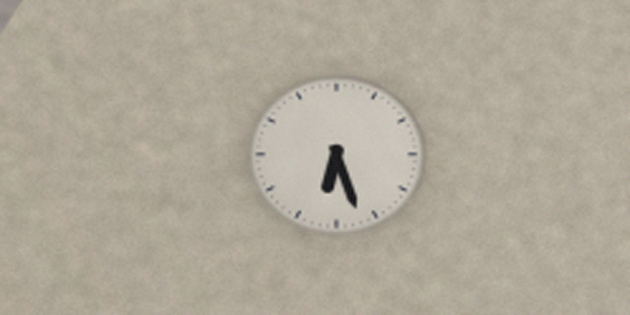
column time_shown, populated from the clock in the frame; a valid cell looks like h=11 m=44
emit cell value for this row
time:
h=6 m=27
